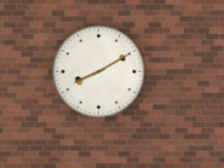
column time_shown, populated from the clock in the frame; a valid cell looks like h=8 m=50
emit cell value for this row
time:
h=8 m=10
